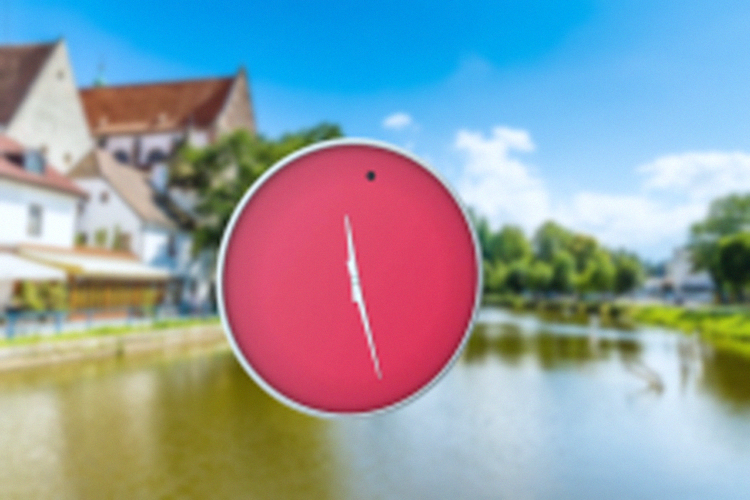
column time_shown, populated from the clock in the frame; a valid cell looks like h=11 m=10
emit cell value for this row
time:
h=11 m=26
